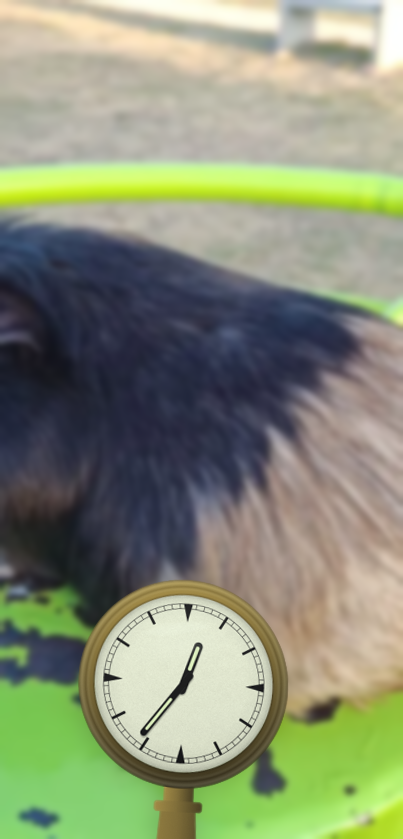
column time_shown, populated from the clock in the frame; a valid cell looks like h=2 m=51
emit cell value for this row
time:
h=12 m=36
